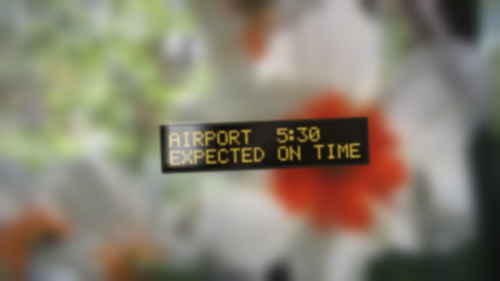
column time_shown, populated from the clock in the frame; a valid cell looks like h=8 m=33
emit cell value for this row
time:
h=5 m=30
